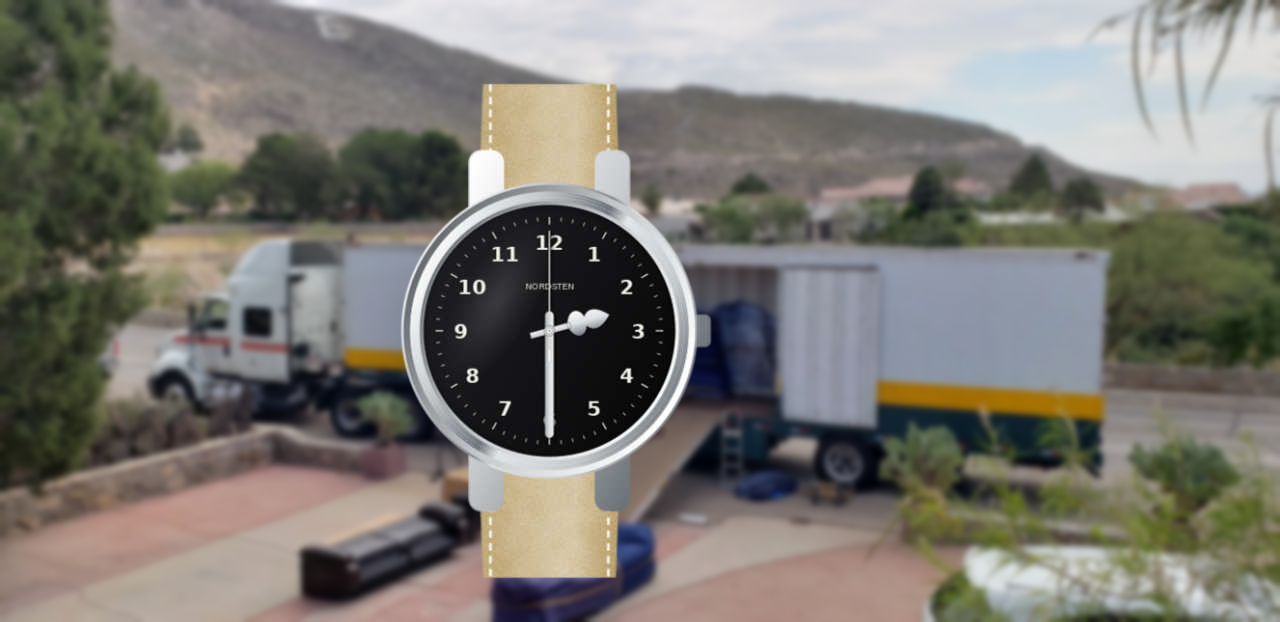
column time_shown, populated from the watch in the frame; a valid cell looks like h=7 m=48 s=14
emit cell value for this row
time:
h=2 m=30 s=0
